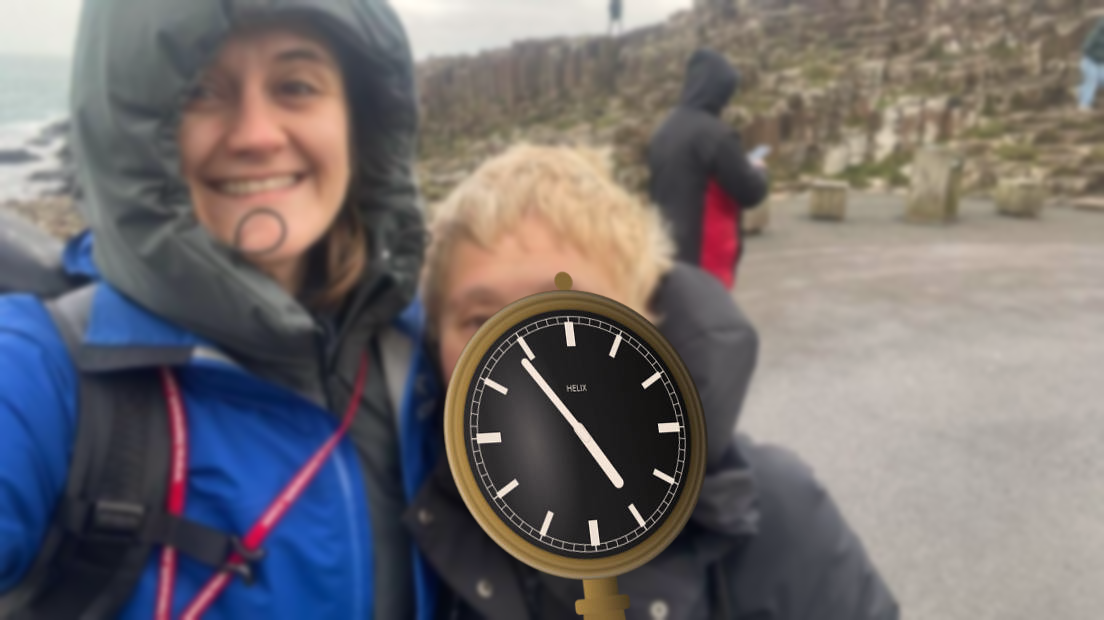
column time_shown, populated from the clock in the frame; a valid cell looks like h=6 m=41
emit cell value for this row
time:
h=4 m=54
